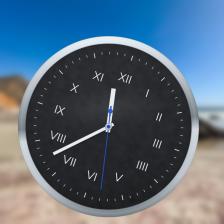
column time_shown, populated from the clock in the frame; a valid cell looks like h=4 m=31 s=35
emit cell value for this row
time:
h=11 m=37 s=28
